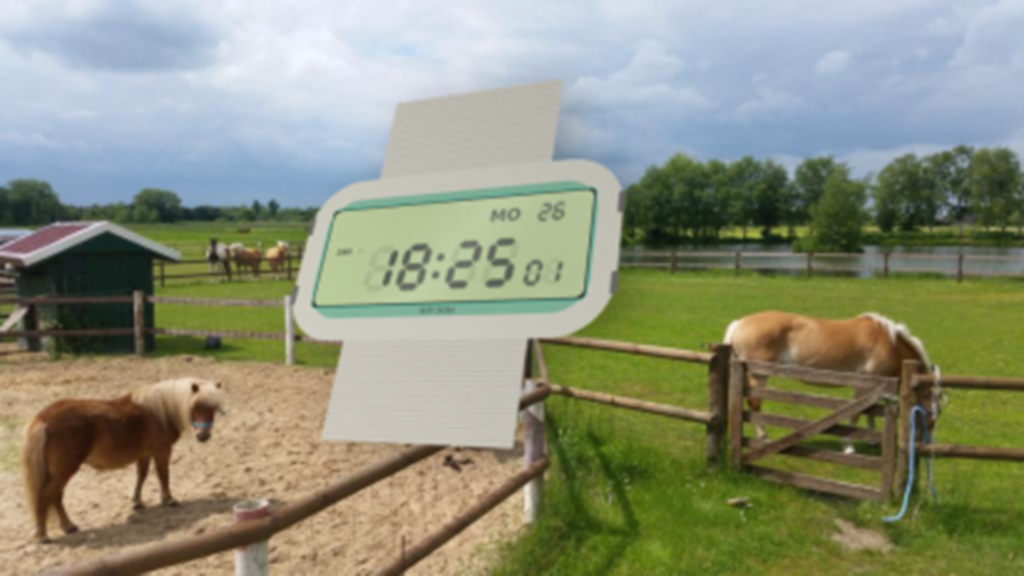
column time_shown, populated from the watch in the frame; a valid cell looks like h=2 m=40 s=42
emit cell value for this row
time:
h=18 m=25 s=1
